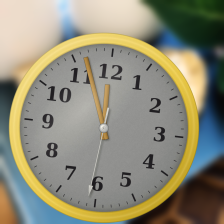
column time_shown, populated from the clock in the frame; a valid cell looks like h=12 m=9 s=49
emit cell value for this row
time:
h=11 m=56 s=31
